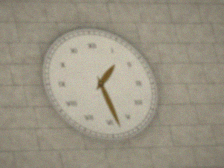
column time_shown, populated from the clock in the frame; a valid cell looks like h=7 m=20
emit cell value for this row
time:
h=1 m=28
